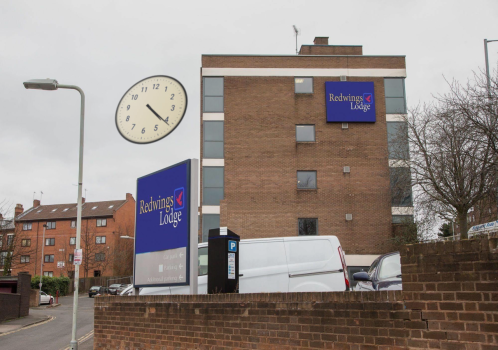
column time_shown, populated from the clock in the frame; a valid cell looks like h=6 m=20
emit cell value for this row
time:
h=4 m=21
